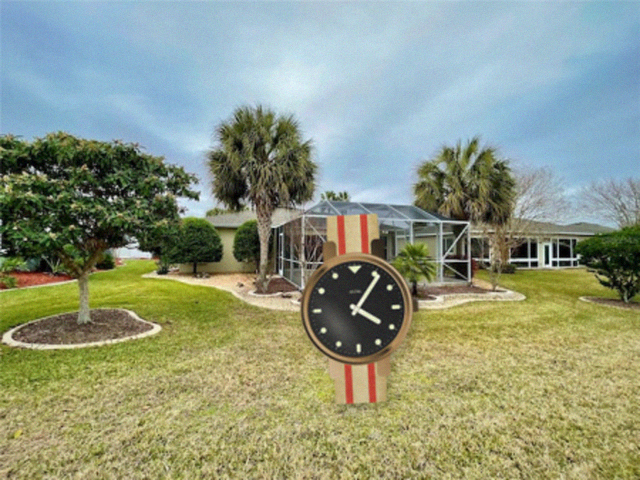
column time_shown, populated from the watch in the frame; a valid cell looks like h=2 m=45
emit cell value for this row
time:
h=4 m=6
